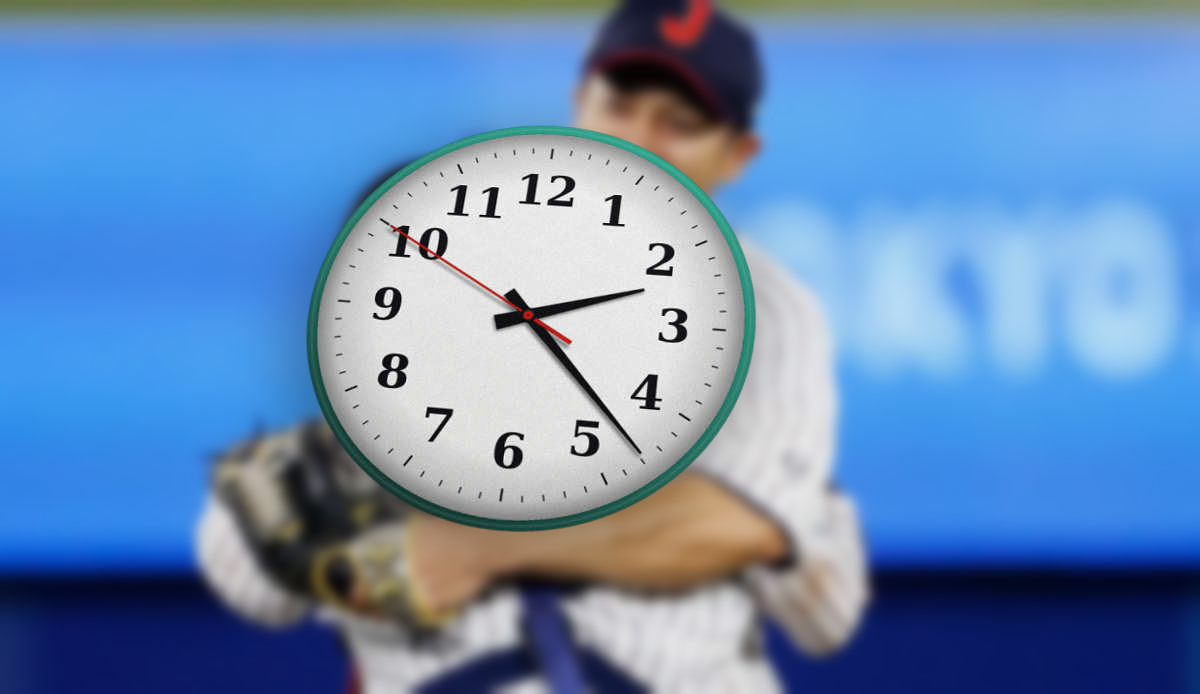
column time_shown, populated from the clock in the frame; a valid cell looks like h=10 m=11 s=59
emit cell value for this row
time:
h=2 m=22 s=50
